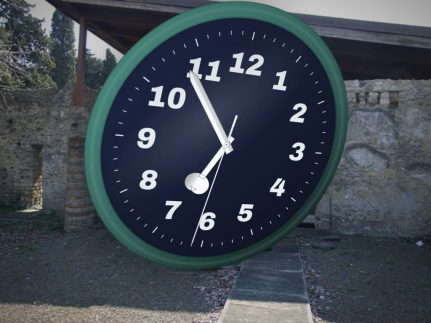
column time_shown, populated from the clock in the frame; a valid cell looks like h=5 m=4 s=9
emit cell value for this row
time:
h=6 m=53 s=31
